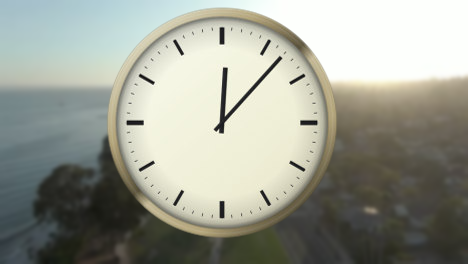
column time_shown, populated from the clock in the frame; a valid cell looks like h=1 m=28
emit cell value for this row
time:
h=12 m=7
